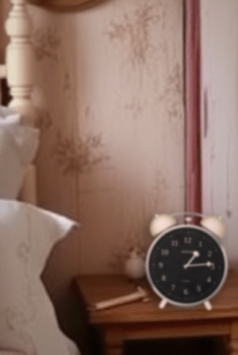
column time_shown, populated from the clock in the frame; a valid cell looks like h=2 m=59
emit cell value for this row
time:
h=1 m=14
